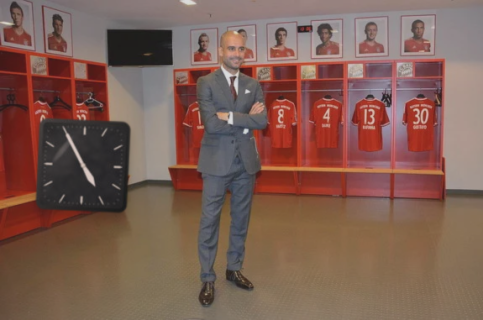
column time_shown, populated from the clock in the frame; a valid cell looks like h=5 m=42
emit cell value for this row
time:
h=4 m=55
